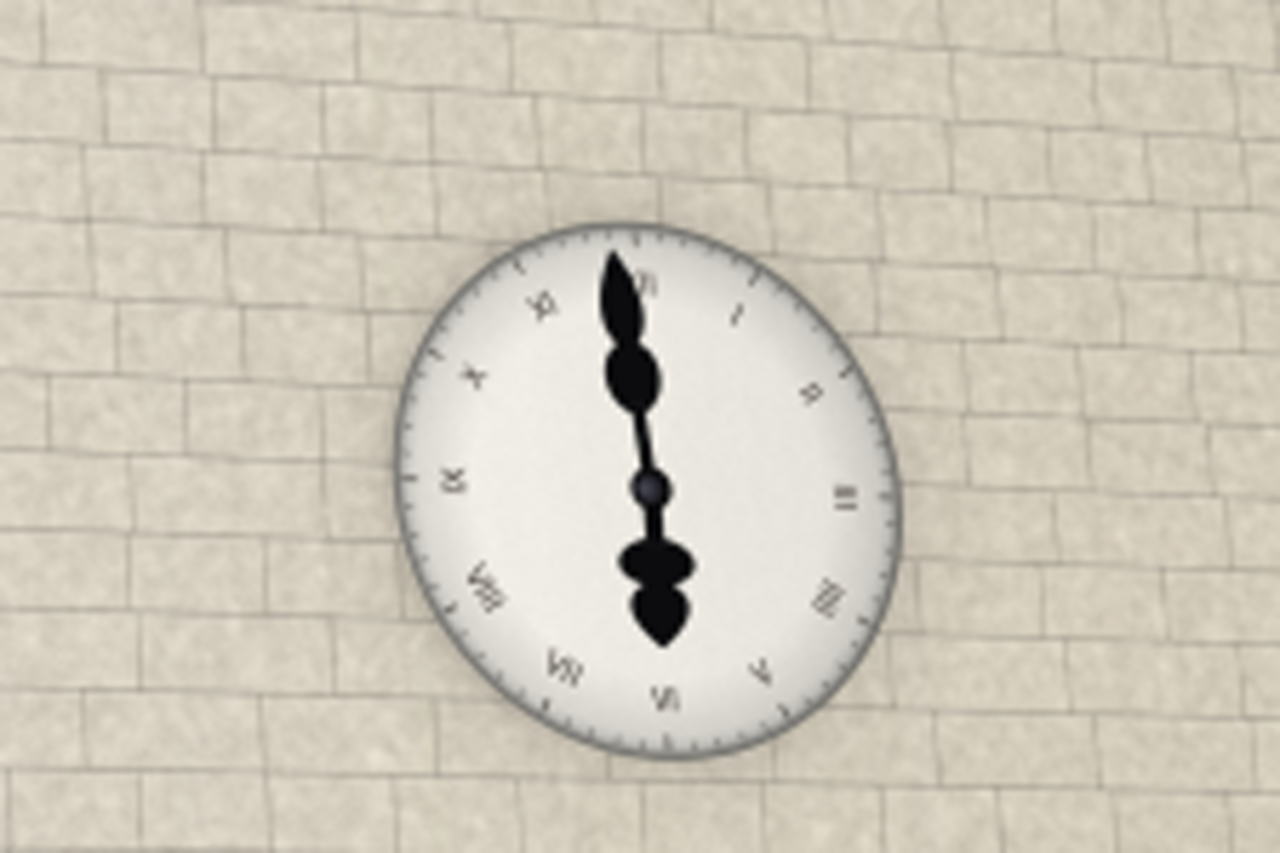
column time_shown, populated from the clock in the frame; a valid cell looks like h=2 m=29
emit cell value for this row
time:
h=5 m=59
